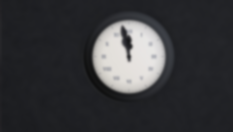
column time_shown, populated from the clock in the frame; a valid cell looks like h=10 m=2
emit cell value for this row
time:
h=11 m=58
